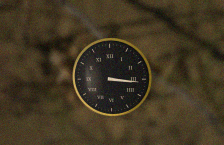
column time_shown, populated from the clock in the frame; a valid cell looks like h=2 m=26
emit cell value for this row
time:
h=3 m=16
